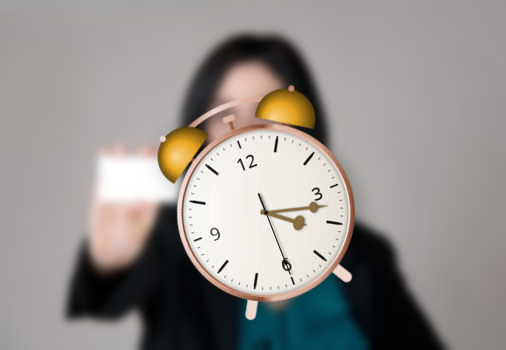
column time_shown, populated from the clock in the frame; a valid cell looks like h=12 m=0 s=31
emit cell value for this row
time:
h=4 m=17 s=30
